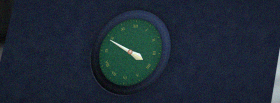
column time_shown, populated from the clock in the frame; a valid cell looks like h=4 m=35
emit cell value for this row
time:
h=3 m=49
